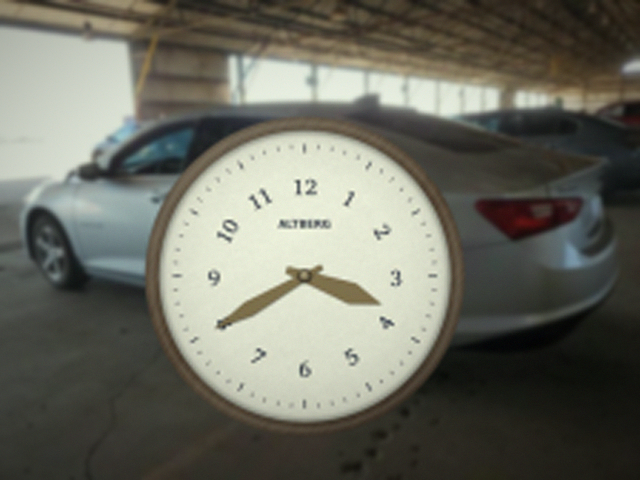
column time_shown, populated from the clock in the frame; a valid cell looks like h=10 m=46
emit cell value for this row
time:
h=3 m=40
